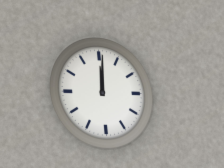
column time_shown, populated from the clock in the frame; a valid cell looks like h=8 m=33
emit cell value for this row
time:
h=12 m=1
